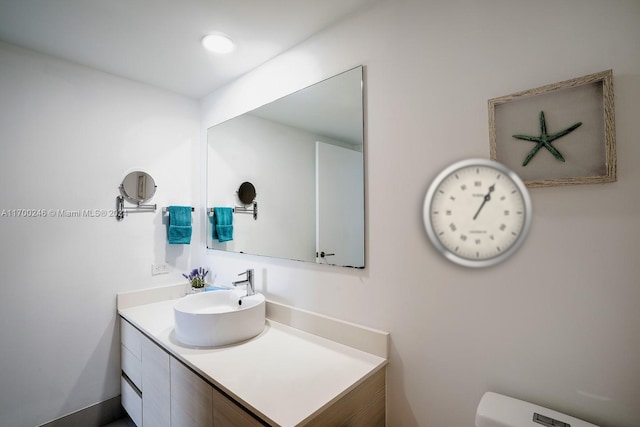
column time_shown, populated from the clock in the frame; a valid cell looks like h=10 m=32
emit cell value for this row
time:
h=1 m=5
